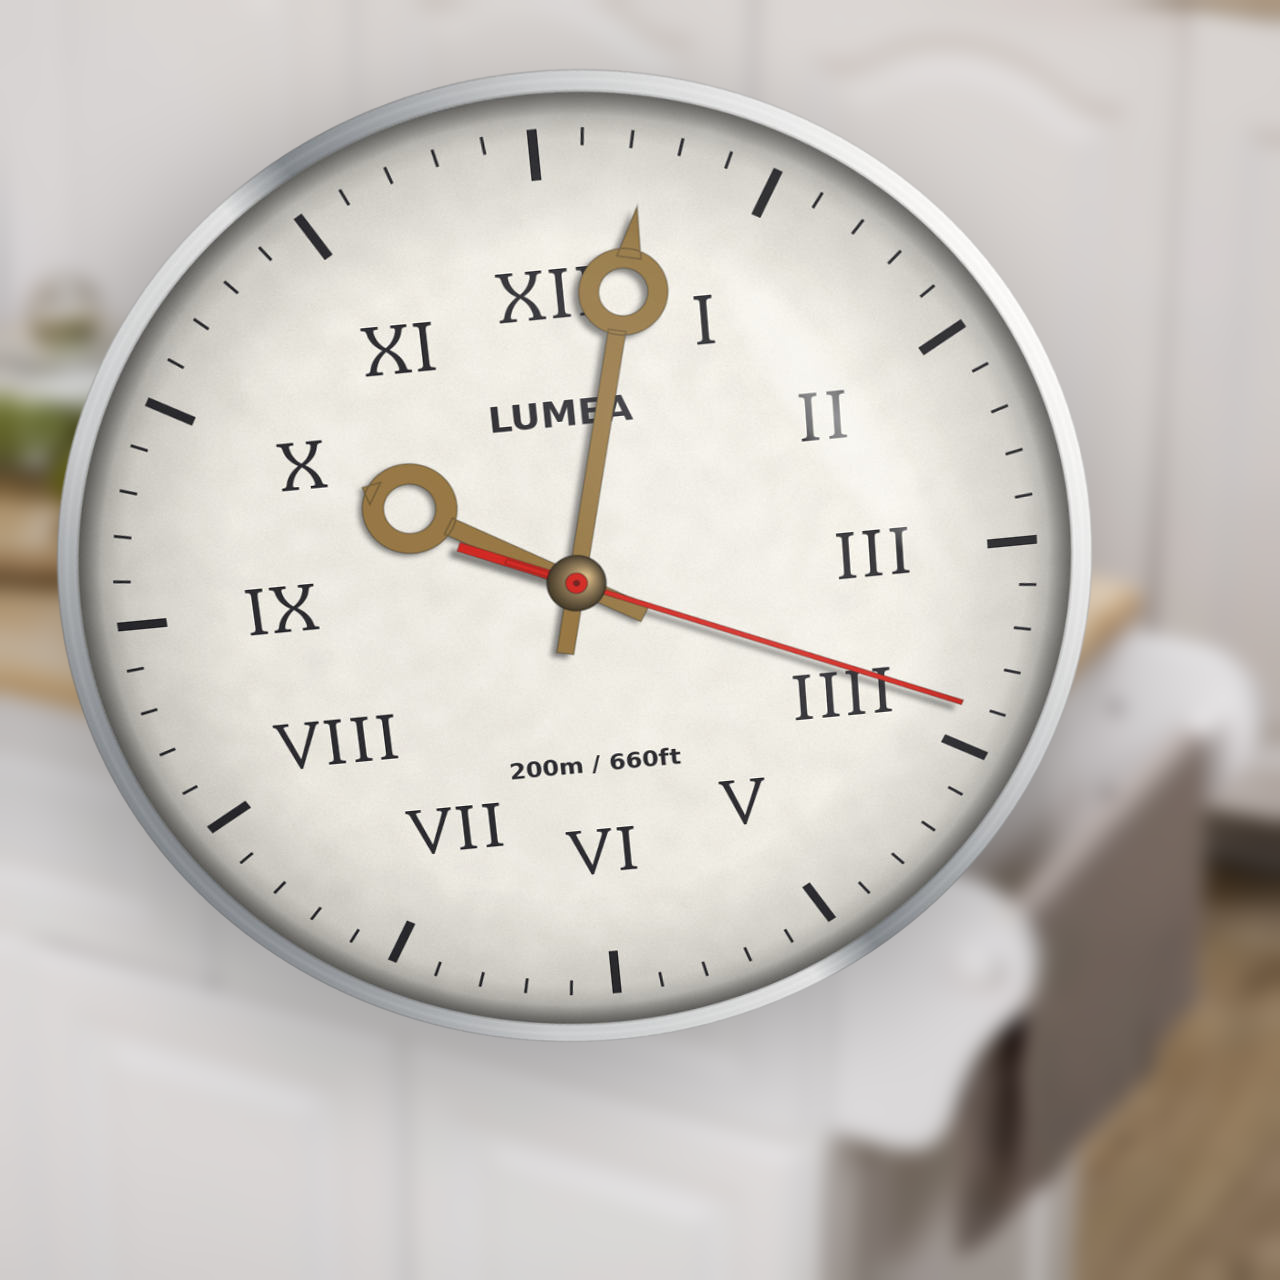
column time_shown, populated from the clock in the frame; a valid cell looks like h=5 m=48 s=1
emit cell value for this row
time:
h=10 m=2 s=19
